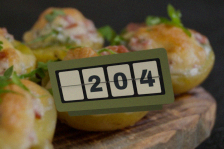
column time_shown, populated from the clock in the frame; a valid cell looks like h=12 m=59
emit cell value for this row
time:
h=2 m=4
